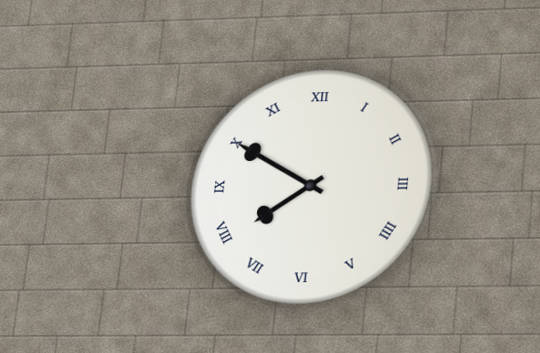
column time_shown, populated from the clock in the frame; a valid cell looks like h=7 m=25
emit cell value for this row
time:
h=7 m=50
